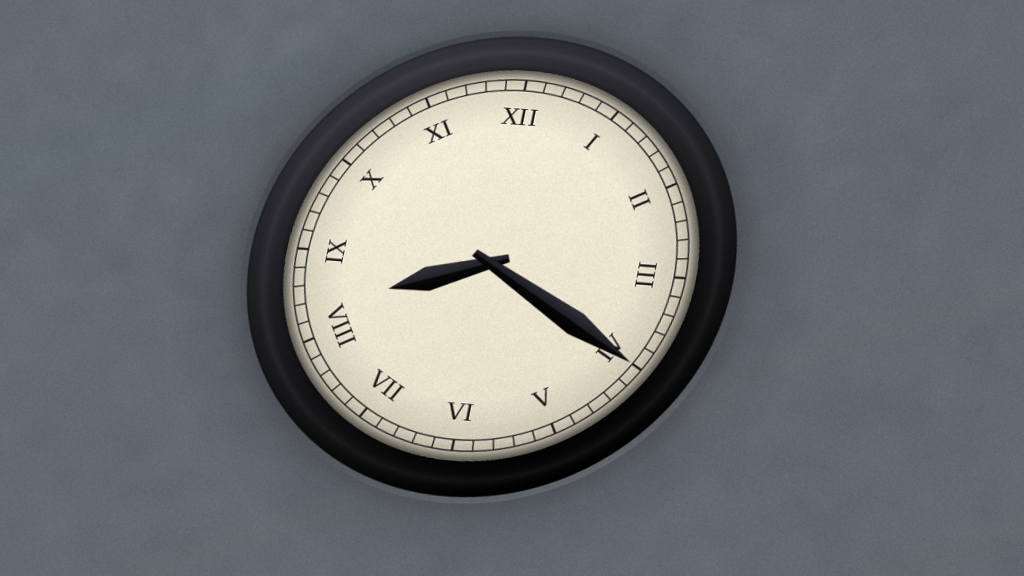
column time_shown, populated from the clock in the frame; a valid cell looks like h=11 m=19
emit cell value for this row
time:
h=8 m=20
